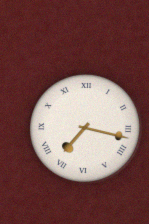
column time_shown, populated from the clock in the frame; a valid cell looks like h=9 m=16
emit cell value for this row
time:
h=7 m=17
